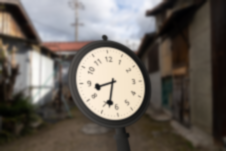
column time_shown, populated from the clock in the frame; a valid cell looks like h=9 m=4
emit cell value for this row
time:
h=8 m=33
